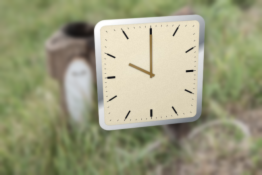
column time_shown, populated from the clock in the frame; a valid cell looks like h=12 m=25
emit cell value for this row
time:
h=10 m=0
